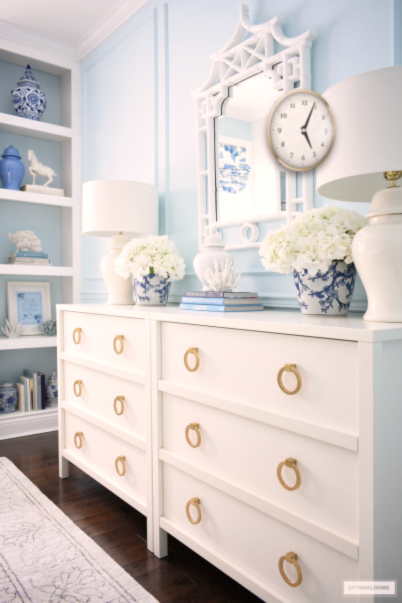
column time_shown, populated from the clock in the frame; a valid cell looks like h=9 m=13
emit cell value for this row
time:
h=5 m=4
